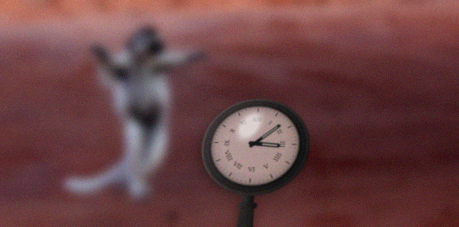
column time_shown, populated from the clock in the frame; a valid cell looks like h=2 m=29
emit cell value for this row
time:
h=3 m=8
